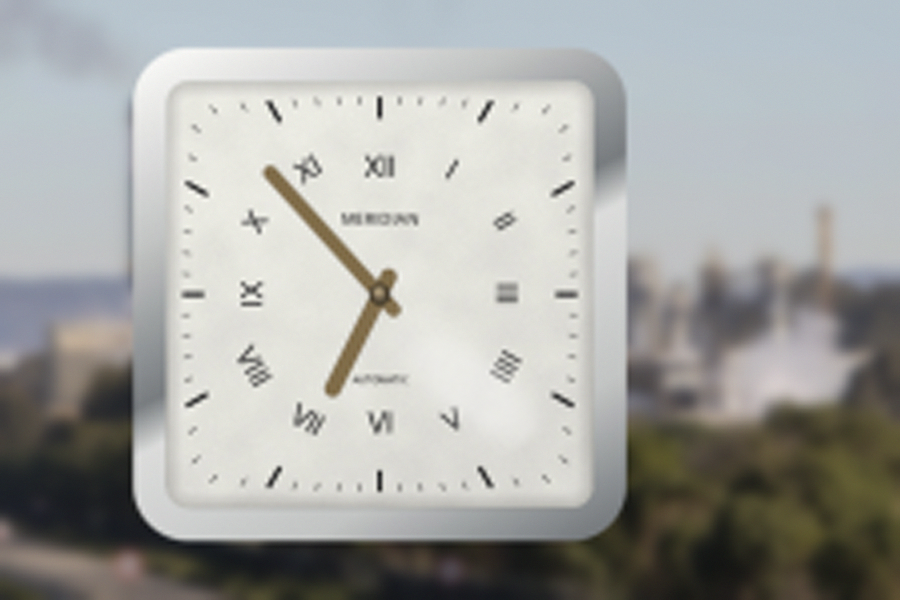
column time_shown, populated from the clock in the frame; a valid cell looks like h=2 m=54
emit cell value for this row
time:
h=6 m=53
